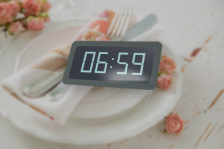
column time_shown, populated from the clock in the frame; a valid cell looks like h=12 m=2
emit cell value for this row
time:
h=6 m=59
